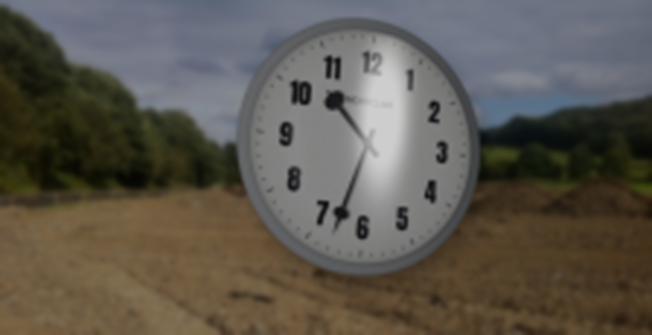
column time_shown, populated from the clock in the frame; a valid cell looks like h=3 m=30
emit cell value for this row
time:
h=10 m=33
